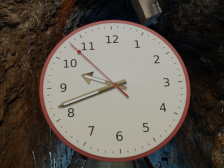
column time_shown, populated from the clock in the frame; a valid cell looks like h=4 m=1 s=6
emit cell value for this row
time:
h=9 m=41 s=53
